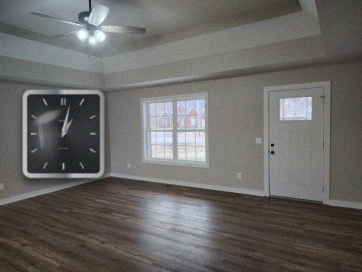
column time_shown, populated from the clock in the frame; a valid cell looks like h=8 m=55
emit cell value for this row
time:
h=1 m=2
